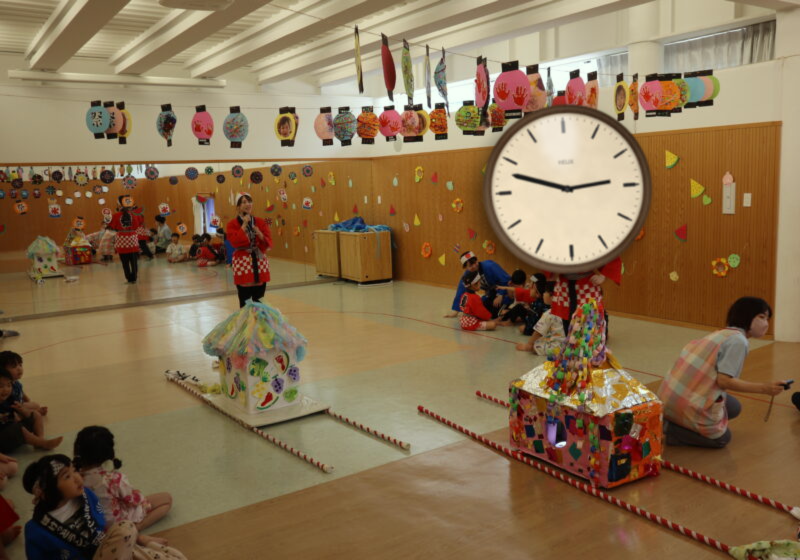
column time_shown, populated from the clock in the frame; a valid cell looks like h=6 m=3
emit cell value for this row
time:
h=2 m=48
